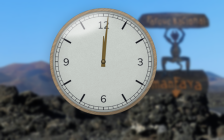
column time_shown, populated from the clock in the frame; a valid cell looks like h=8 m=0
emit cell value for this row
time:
h=12 m=1
